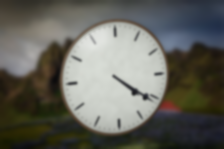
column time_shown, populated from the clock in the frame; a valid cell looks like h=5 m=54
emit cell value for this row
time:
h=4 m=21
